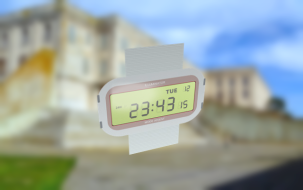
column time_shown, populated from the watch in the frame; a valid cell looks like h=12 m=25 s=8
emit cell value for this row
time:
h=23 m=43 s=15
